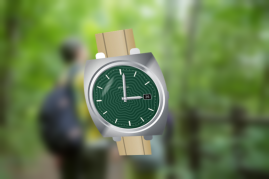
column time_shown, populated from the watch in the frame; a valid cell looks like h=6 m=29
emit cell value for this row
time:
h=3 m=1
